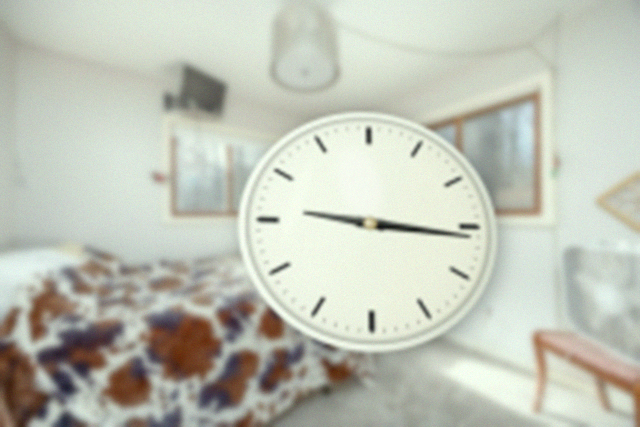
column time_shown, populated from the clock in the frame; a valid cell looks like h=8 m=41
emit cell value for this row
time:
h=9 m=16
